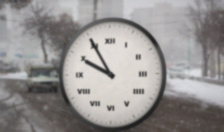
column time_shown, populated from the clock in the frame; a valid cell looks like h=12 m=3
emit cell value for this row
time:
h=9 m=55
